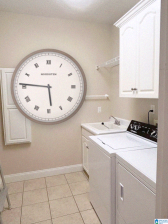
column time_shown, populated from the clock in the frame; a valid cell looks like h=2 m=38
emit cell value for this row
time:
h=5 m=46
